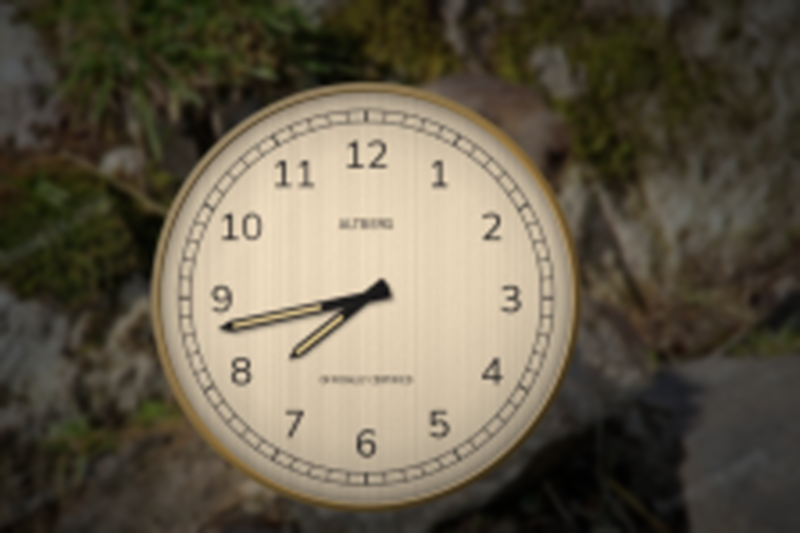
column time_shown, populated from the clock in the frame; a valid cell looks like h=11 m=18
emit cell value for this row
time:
h=7 m=43
